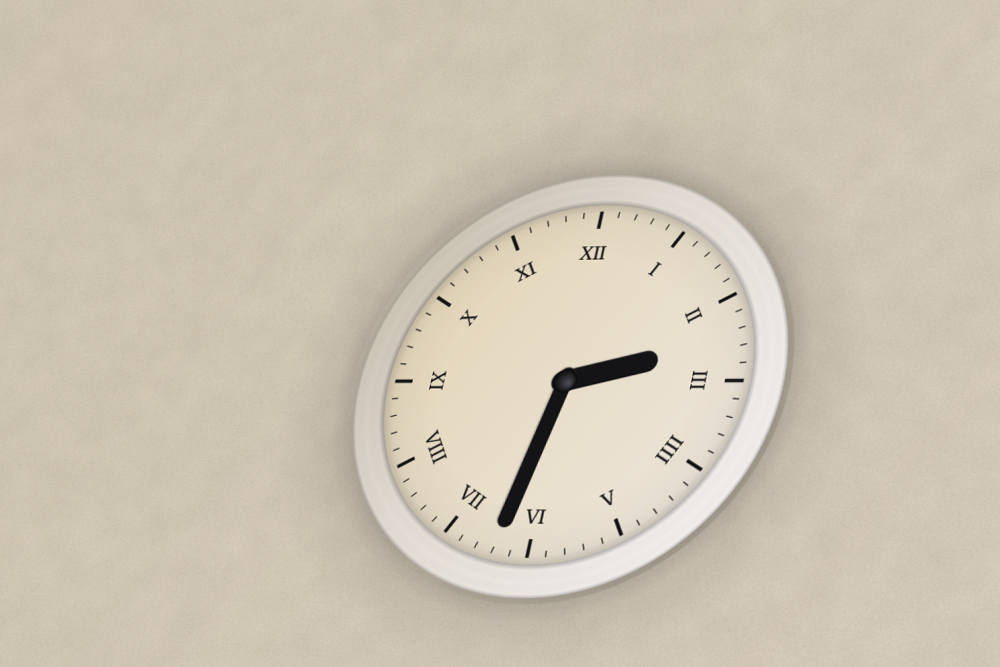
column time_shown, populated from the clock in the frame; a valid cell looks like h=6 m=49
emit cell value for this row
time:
h=2 m=32
